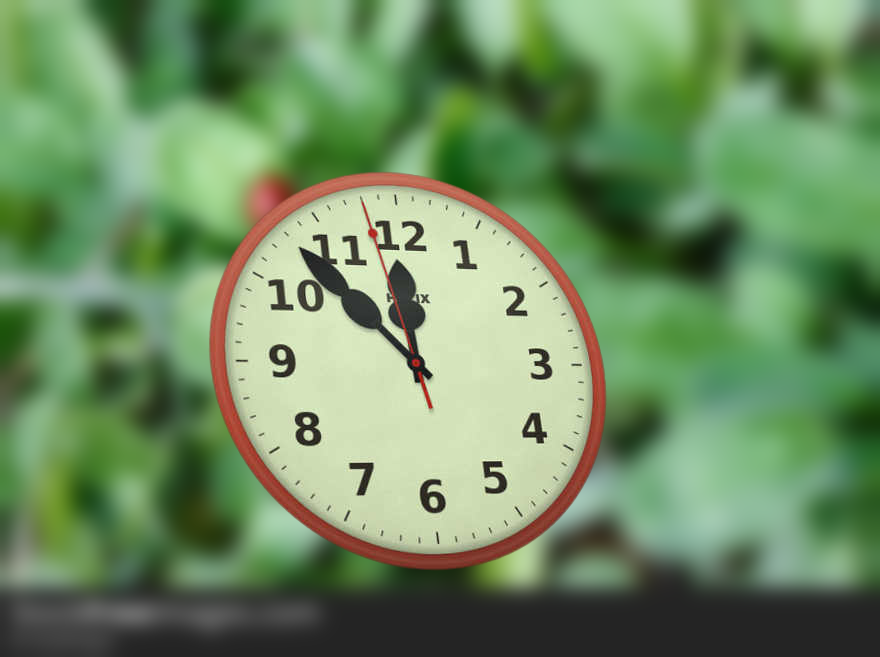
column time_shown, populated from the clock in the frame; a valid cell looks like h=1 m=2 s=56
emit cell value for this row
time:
h=11 m=52 s=58
